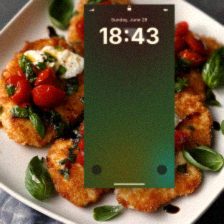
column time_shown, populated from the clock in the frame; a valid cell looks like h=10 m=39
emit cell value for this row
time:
h=18 m=43
